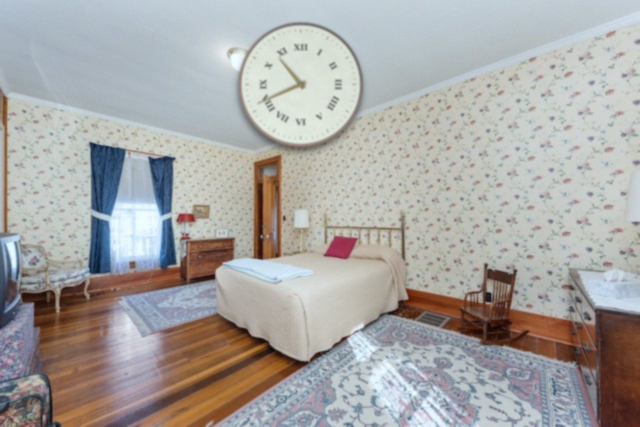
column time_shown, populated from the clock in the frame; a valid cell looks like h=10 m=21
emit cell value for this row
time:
h=10 m=41
